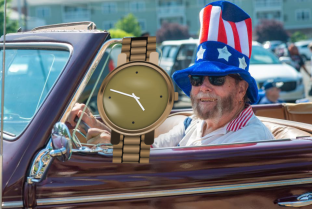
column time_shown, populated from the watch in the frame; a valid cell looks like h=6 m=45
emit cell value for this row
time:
h=4 m=48
